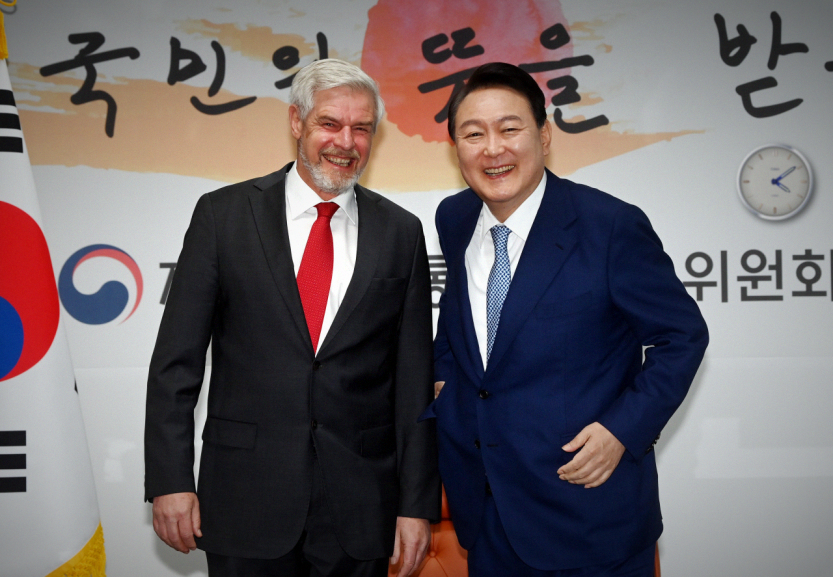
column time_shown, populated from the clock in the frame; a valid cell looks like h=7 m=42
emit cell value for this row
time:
h=4 m=9
